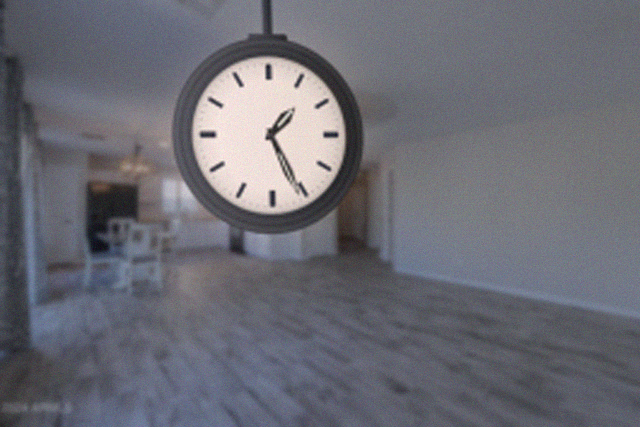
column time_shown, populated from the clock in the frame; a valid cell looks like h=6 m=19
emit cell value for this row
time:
h=1 m=26
